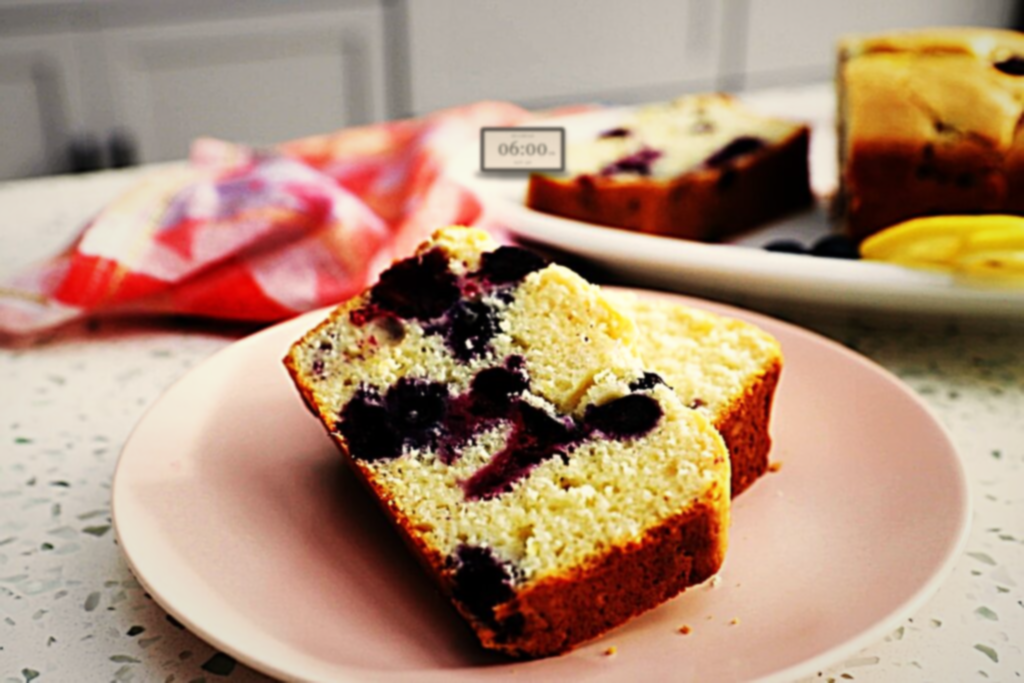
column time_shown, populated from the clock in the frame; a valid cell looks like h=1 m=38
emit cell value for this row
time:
h=6 m=0
